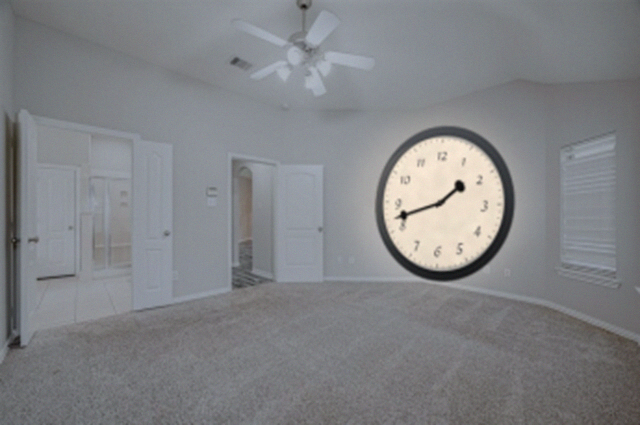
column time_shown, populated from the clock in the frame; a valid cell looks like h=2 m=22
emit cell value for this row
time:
h=1 m=42
